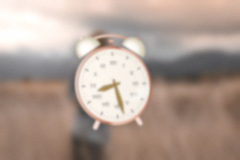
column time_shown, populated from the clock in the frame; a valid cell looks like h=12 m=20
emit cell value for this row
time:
h=8 m=28
